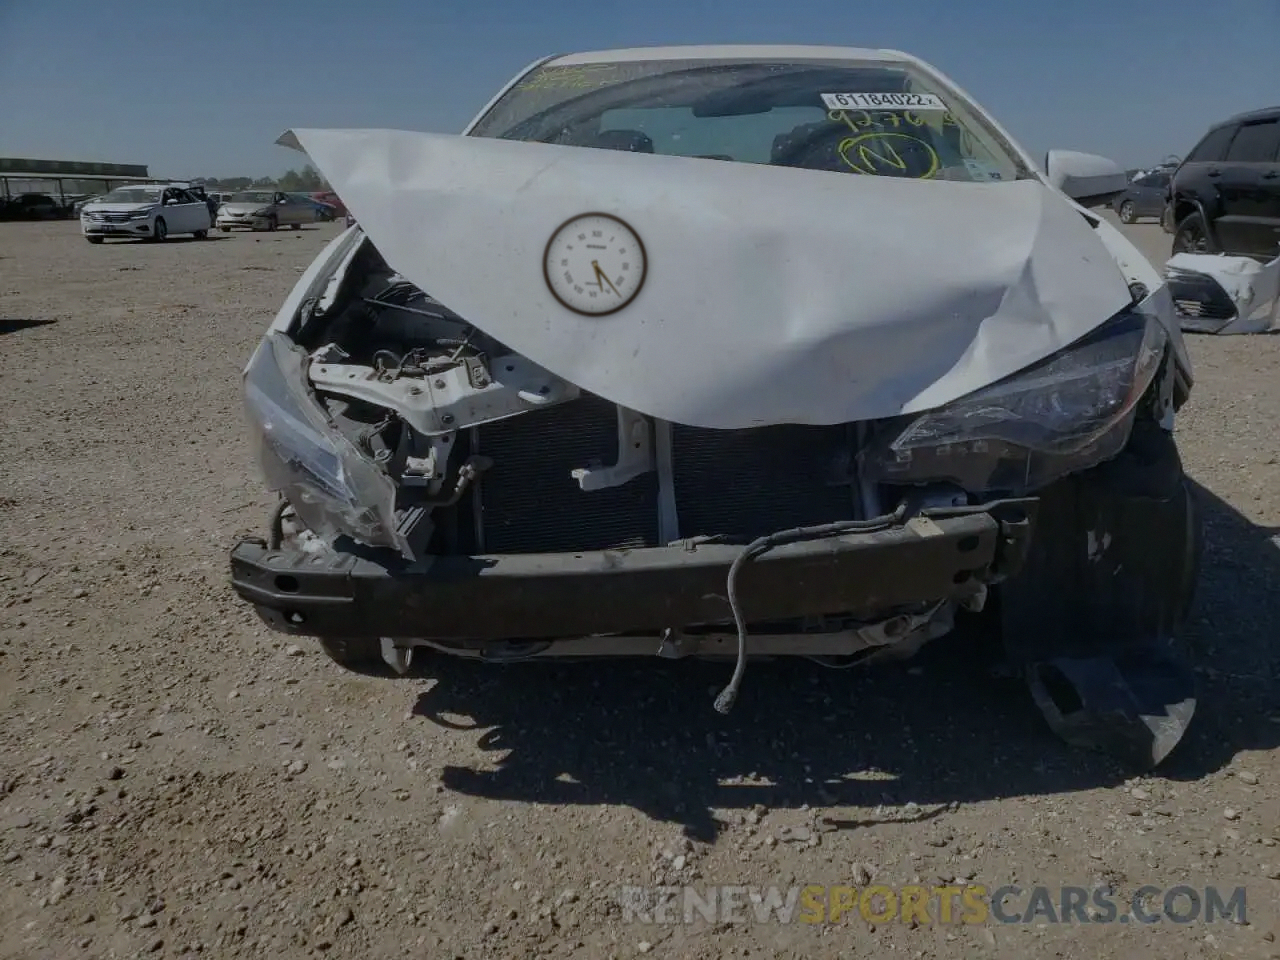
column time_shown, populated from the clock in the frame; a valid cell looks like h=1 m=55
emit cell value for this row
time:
h=5 m=23
